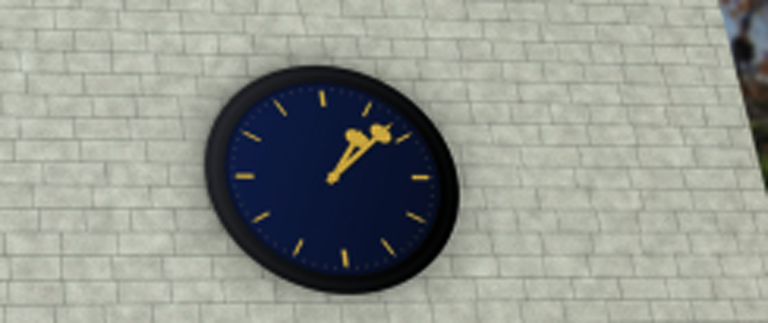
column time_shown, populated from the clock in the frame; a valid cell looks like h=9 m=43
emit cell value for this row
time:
h=1 m=8
